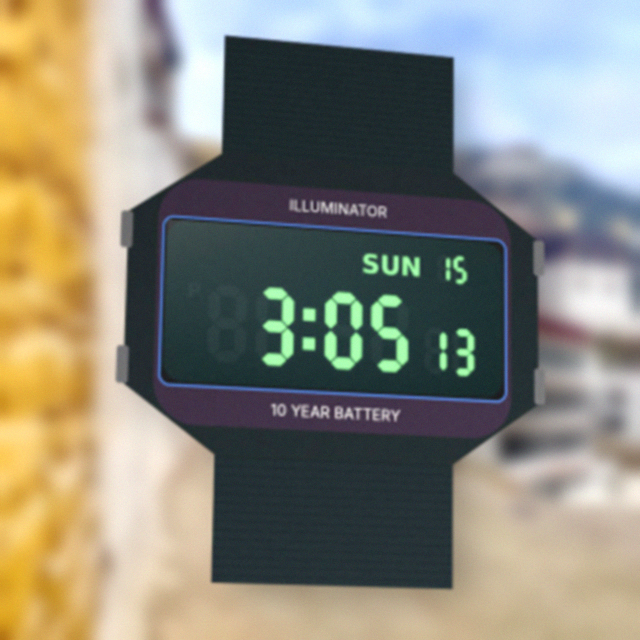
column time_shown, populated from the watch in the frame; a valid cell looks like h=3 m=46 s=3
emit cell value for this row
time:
h=3 m=5 s=13
